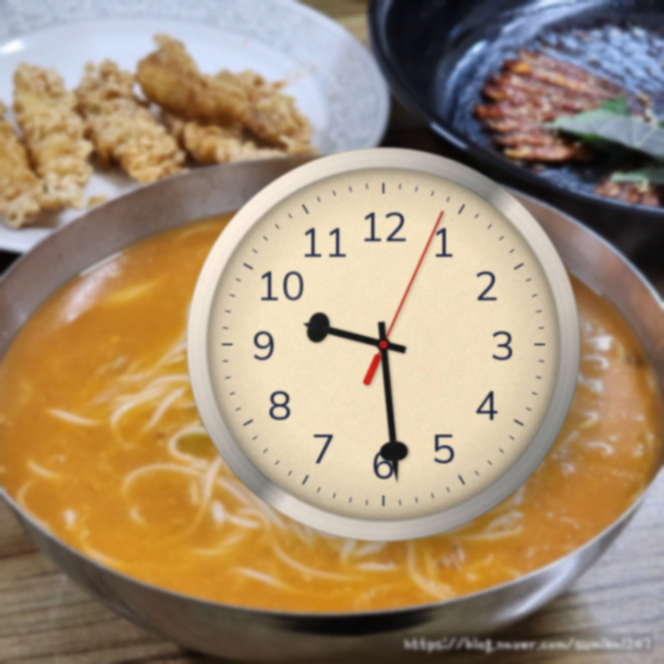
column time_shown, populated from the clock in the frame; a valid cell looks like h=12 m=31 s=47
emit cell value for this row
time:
h=9 m=29 s=4
